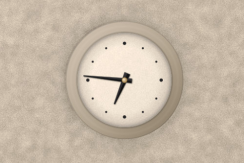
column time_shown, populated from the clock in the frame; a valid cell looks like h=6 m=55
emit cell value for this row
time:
h=6 m=46
